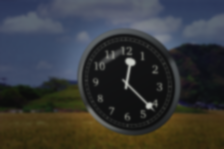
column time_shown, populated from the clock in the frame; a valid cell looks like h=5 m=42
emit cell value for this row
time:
h=12 m=22
